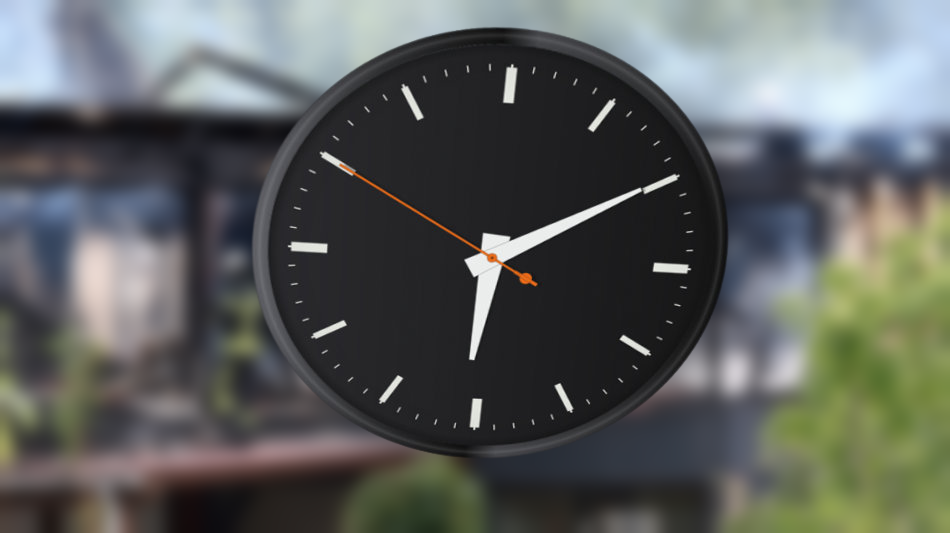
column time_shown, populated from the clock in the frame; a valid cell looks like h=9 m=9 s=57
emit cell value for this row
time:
h=6 m=9 s=50
